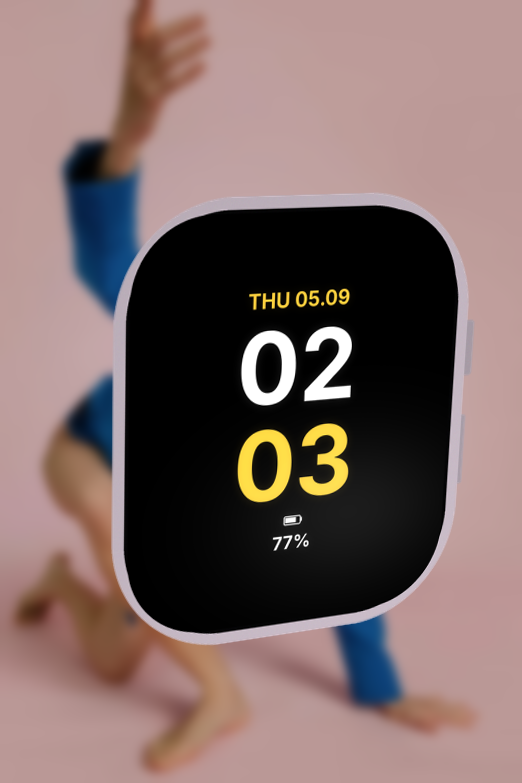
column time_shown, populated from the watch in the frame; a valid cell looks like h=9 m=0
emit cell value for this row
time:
h=2 m=3
